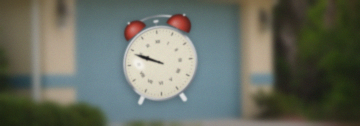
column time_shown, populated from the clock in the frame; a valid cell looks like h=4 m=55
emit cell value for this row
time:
h=9 m=49
